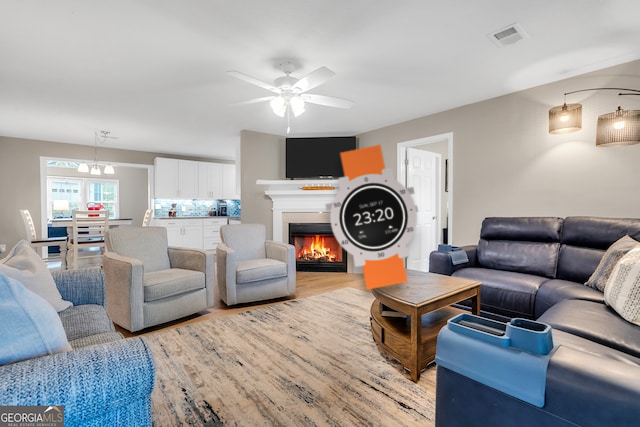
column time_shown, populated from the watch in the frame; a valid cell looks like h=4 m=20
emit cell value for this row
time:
h=23 m=20
